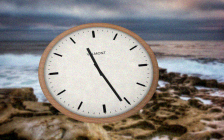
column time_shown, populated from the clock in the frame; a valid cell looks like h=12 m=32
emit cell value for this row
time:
h=11 m=26
